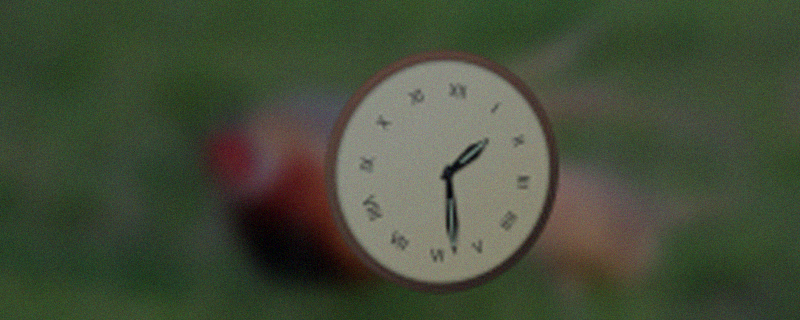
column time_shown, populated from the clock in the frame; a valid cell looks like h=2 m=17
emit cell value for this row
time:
h=1 m=28
